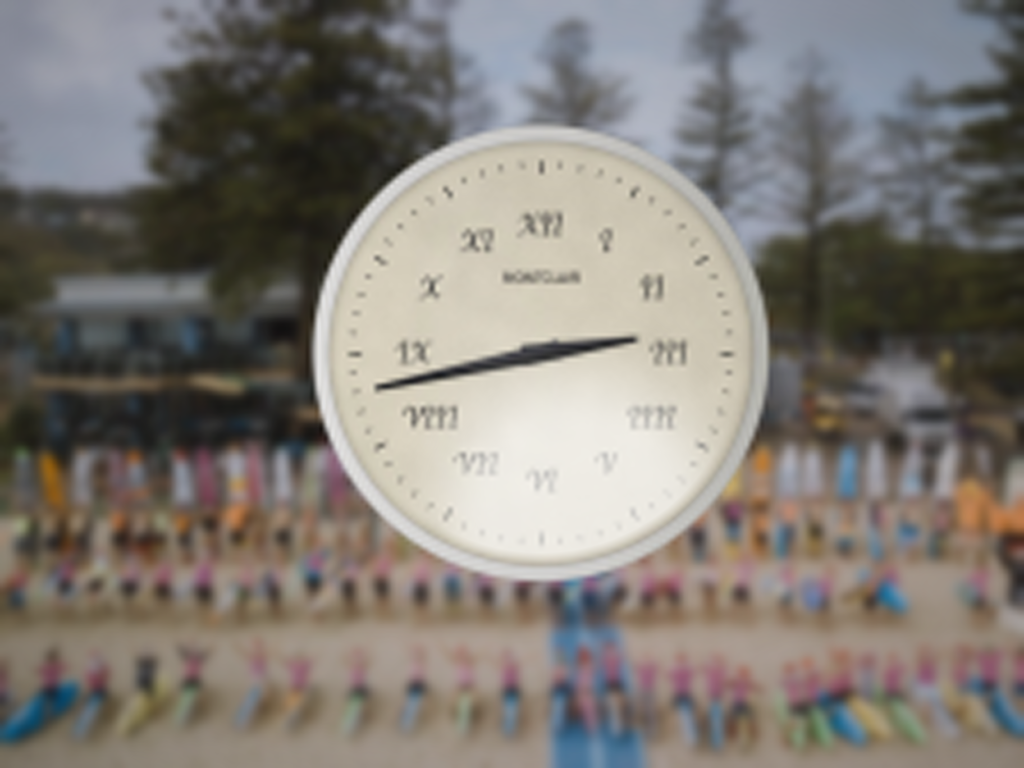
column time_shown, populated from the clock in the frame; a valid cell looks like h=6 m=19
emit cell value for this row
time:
h=2 m=43
